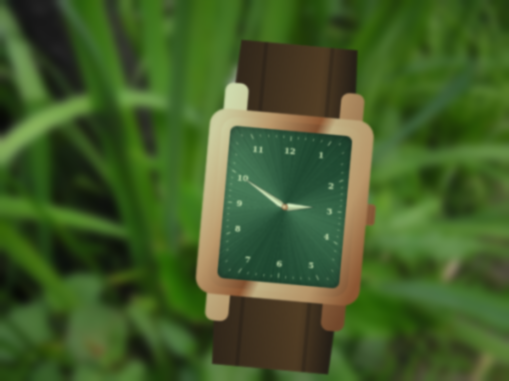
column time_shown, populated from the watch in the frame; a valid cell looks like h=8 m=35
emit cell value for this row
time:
h=2 m=50
